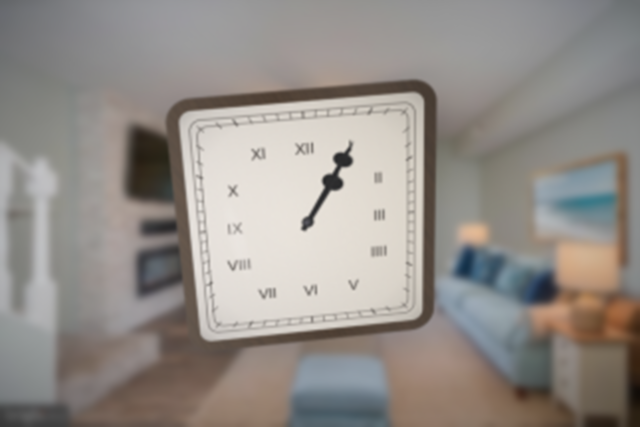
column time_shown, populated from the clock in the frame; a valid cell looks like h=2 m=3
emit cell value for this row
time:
h=1 m=5
